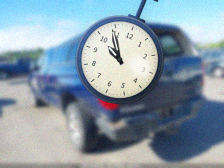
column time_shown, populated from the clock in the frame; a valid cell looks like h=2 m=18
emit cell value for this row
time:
h=9 m=54
